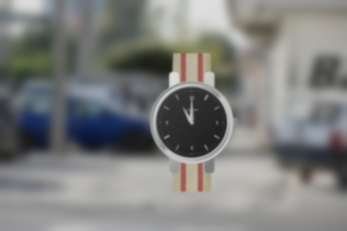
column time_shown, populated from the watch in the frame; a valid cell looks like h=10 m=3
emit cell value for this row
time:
h=11 m=0
